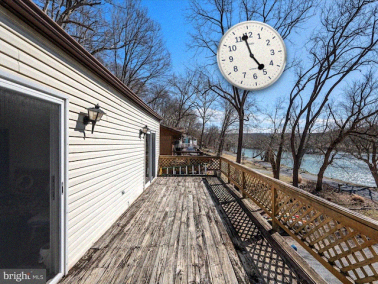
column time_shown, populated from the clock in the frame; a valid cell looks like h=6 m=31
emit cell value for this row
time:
h=4 m=58
